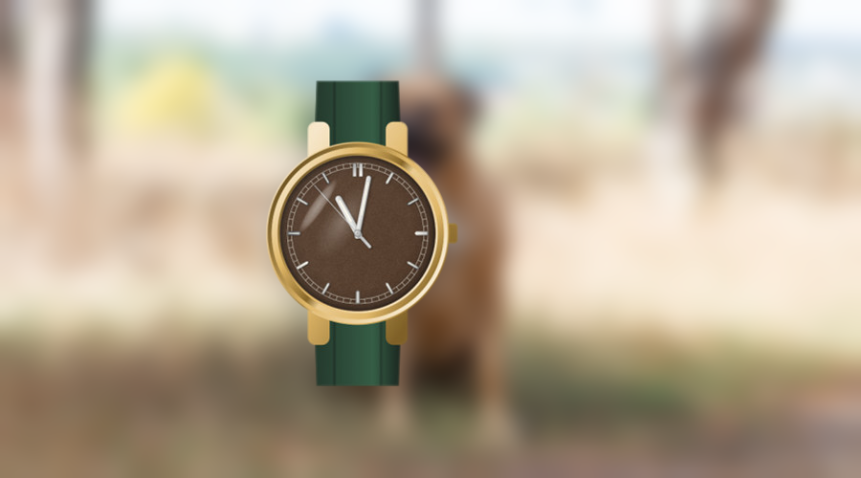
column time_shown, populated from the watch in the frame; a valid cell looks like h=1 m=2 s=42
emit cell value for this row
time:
h=11 m=1 s=53
